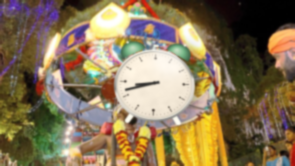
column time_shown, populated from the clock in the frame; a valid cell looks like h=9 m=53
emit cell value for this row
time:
h=8 m=42
